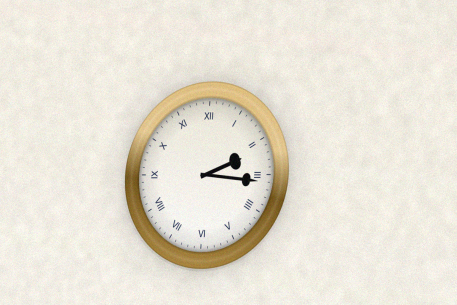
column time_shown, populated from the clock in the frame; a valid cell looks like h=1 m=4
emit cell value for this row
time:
h=2 m=16
